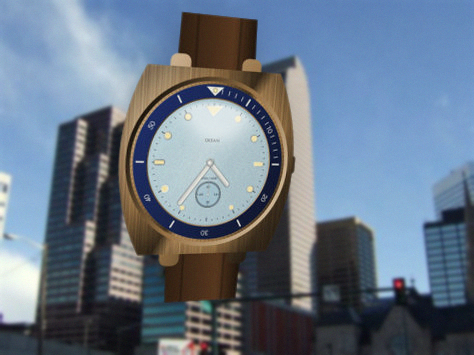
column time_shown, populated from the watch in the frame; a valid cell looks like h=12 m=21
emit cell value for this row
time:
h=4 m=36
